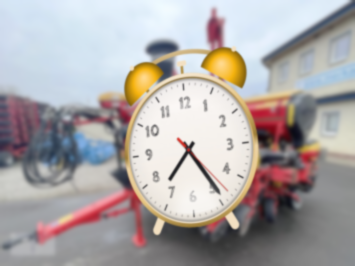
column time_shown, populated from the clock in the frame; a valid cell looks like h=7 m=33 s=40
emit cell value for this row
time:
h=7 m=24 s=23
